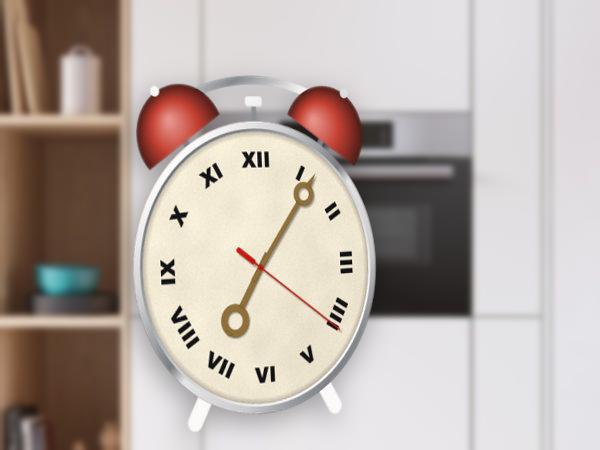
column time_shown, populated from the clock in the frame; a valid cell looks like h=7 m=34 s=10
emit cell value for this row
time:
h=7 m=6 s=21
